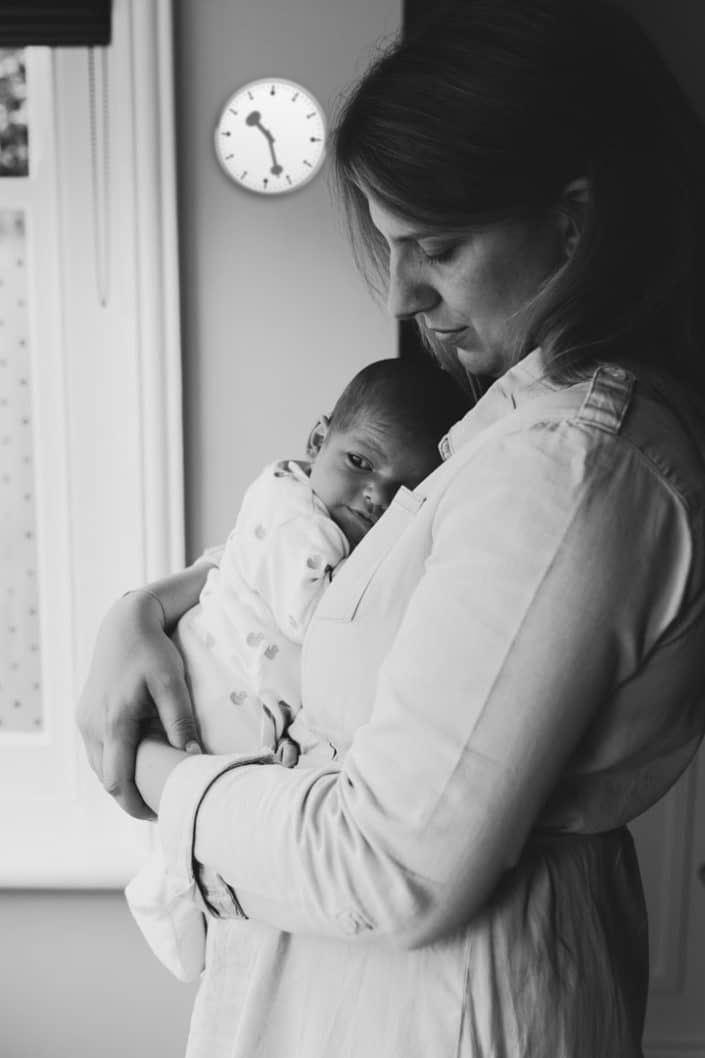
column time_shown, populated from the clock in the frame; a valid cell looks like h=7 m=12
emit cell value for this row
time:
h=10 m=27
